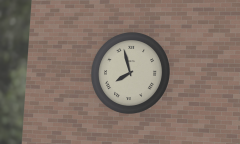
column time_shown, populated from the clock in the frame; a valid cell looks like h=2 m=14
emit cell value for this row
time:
h=7 m=57
